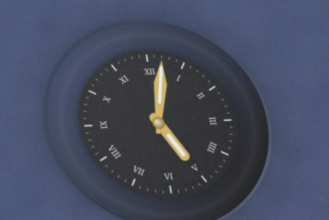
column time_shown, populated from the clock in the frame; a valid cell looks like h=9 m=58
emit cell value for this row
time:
h=5 m=2
